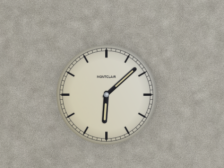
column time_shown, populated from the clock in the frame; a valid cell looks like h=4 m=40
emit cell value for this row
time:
h=6 m=8
